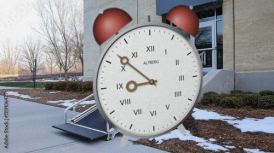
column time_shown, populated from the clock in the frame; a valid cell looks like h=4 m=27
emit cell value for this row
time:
h=8 m=52
